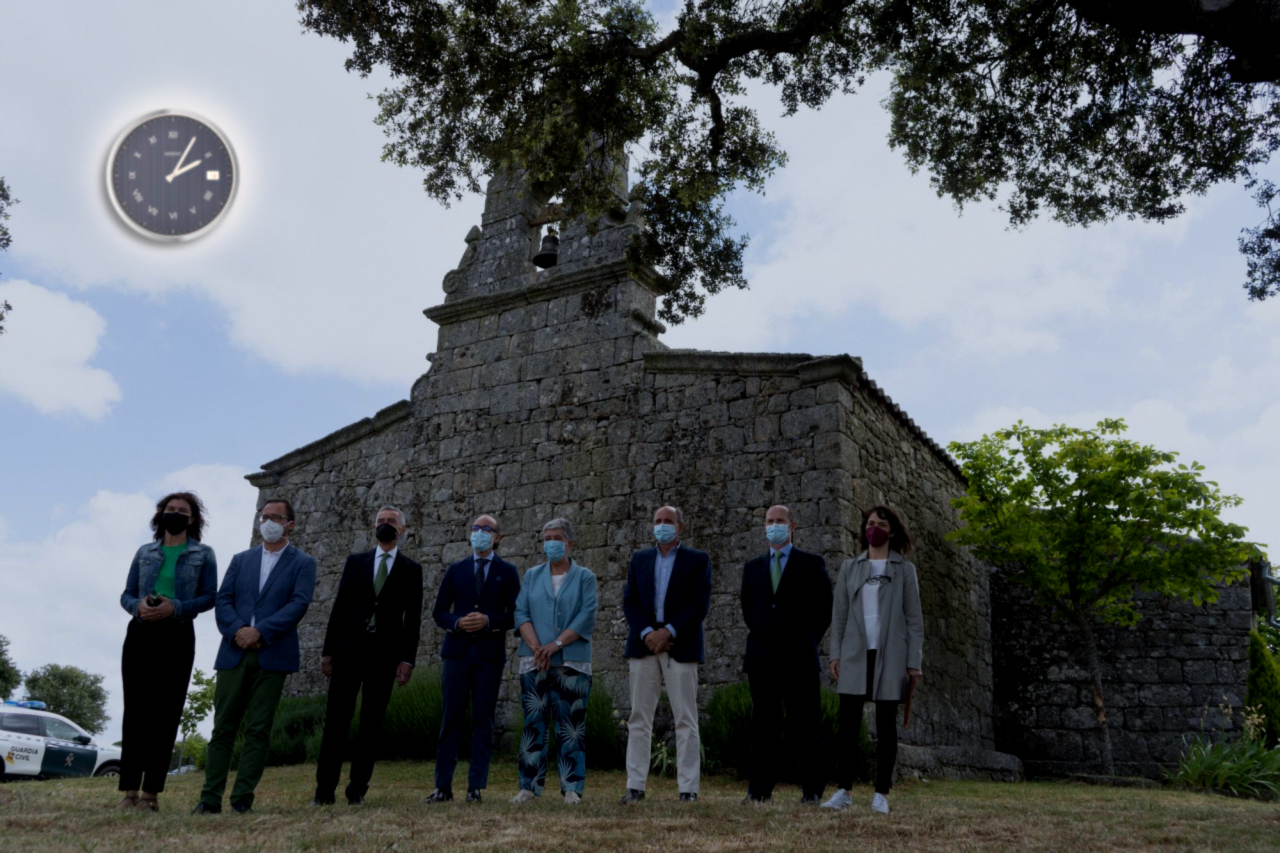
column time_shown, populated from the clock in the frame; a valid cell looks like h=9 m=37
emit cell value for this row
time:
h=2 m=5
